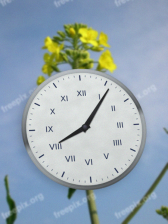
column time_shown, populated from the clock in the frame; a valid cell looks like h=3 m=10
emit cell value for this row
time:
h=8 m=6
